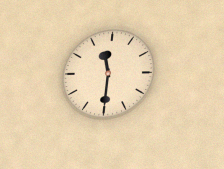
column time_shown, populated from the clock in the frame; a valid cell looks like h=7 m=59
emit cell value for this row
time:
h=11 m=30
